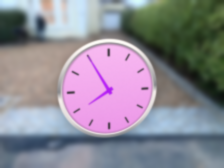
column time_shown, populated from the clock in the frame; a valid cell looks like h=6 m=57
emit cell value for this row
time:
h=7 m=55
